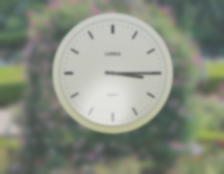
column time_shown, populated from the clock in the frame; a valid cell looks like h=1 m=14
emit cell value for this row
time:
h=3 m=15
